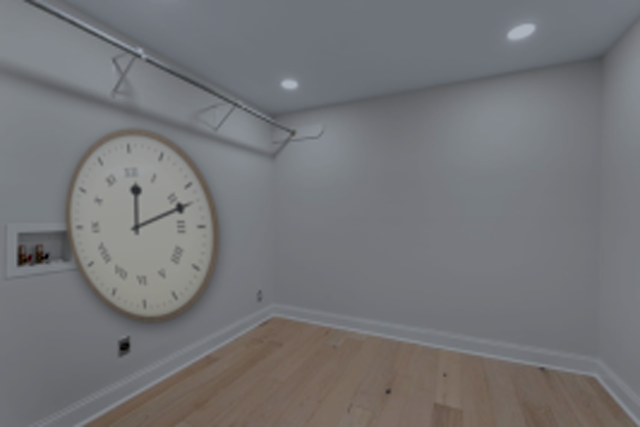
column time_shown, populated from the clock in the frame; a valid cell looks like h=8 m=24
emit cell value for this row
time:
h=12 m=12
